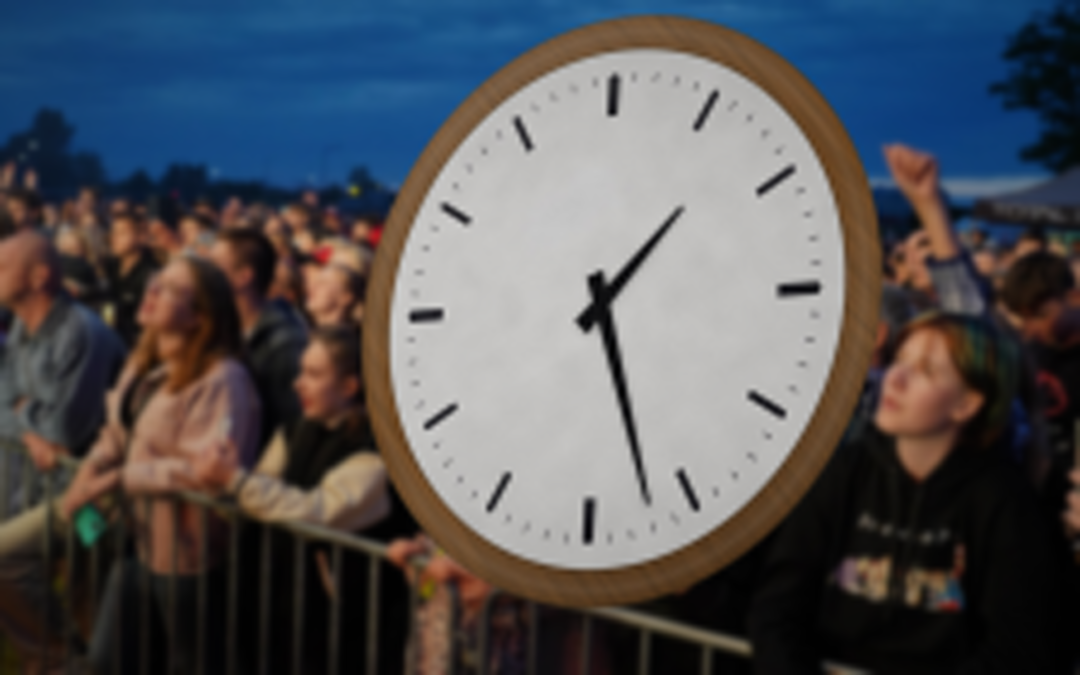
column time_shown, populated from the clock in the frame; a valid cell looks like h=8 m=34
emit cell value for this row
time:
h=1 m=27
